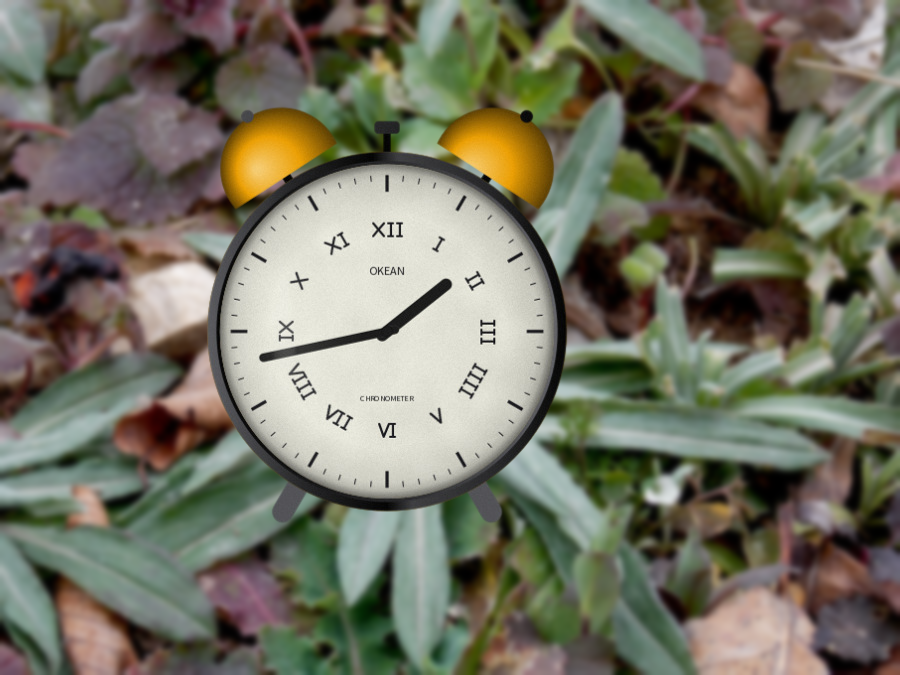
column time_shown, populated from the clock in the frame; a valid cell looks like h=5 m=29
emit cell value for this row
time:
h=1 m=43
